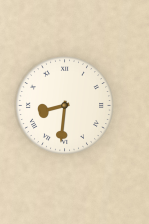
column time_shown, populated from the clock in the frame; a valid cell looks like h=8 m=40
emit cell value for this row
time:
h=8 m=31
